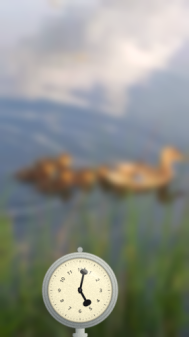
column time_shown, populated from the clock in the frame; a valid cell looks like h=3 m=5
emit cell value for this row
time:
h=5 m=2
